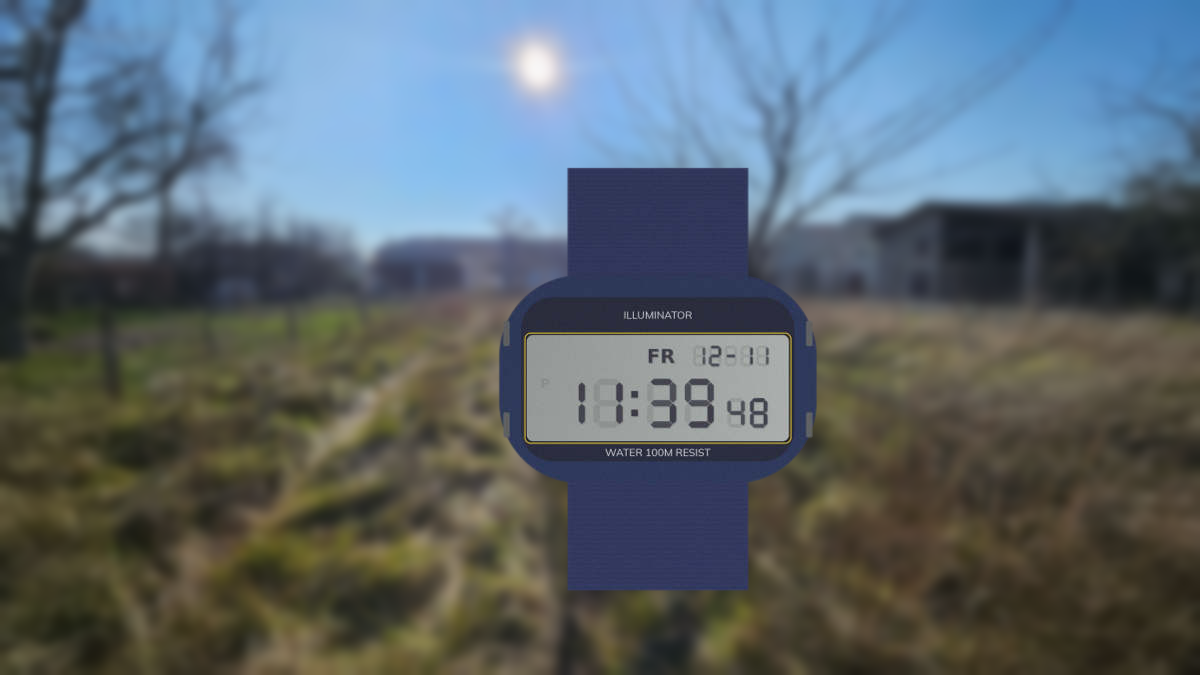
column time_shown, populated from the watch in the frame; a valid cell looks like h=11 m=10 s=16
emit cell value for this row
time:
h=11 m=39 s=48
